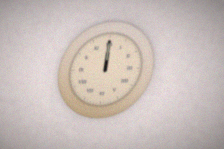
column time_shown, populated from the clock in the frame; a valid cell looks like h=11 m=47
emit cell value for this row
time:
h=12 m=0
